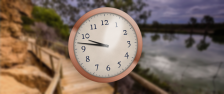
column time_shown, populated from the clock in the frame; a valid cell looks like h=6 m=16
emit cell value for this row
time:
h=9 m=47
